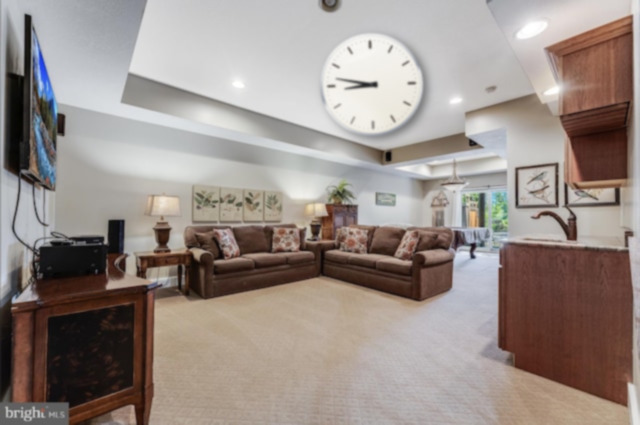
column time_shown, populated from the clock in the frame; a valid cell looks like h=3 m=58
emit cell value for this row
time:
h=8 m=47
